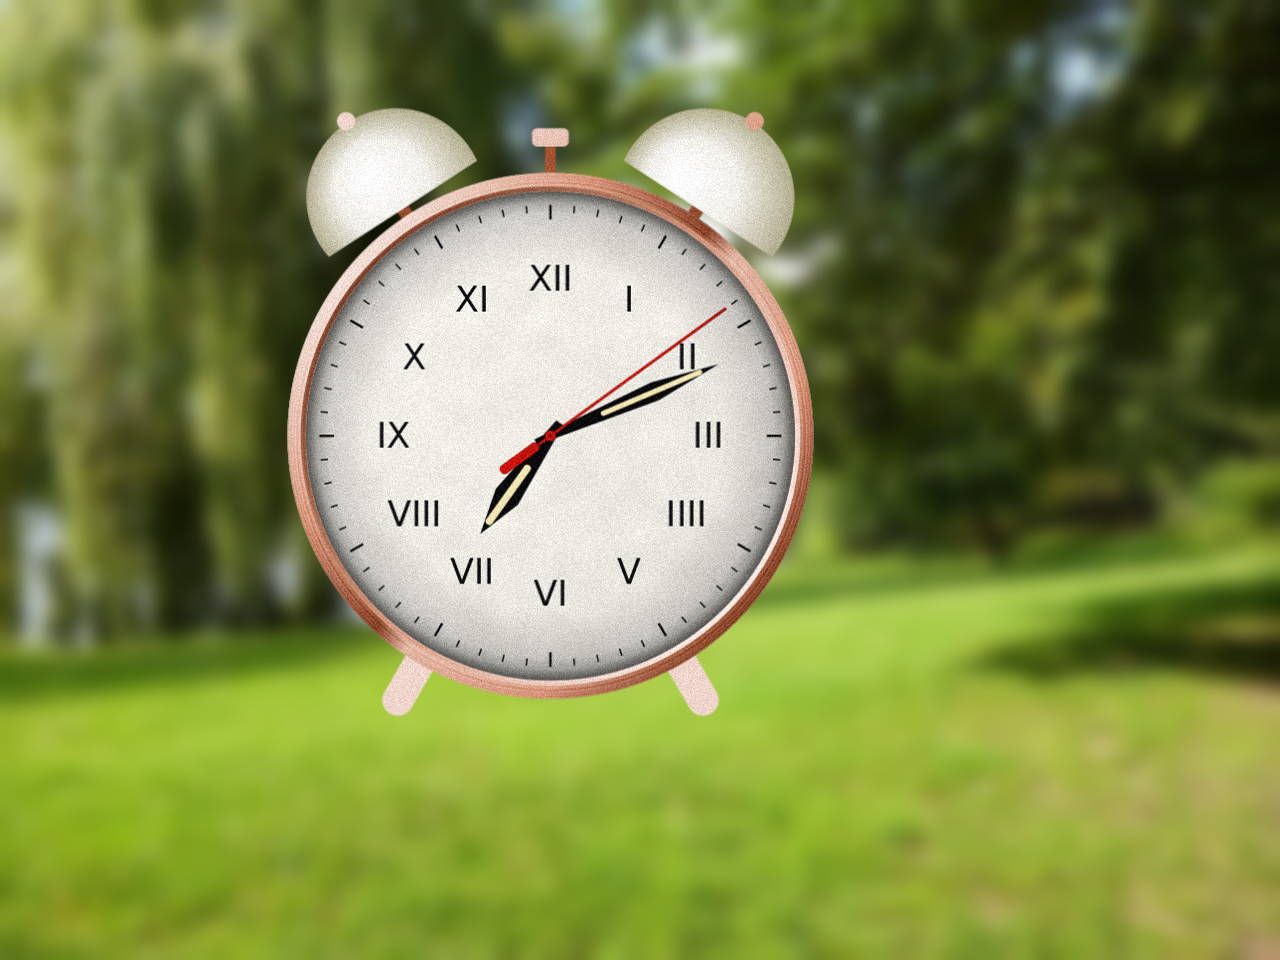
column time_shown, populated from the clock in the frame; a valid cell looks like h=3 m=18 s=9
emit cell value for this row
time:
h=7 m=11 s=9
